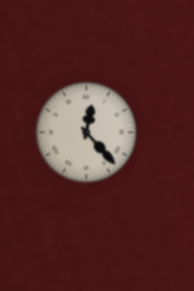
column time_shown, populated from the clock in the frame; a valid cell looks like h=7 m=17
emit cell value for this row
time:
h=12 m=23
